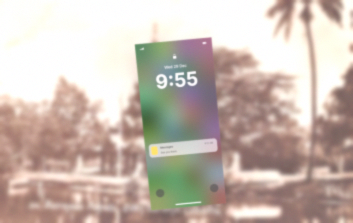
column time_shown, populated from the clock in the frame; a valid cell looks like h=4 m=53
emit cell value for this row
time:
h=9 m=55
